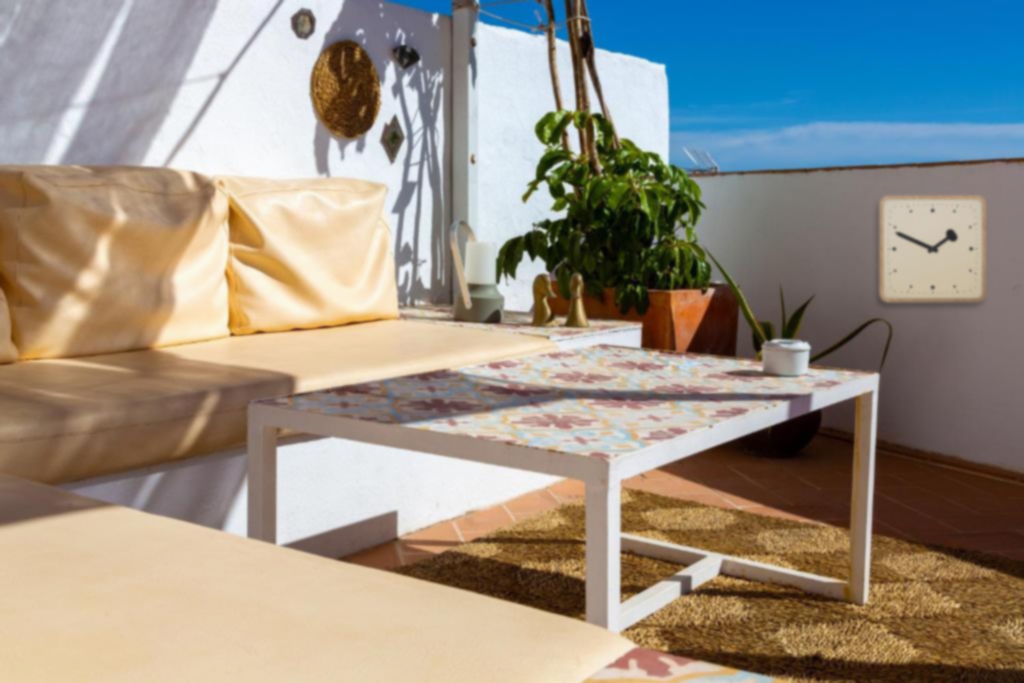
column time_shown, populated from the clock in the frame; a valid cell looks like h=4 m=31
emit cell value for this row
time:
h=1 m=49
